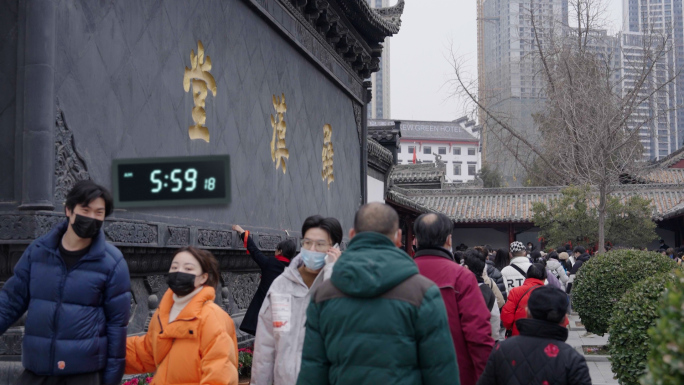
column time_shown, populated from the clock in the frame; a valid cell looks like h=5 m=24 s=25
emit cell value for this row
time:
h=5 m=59 s=18
